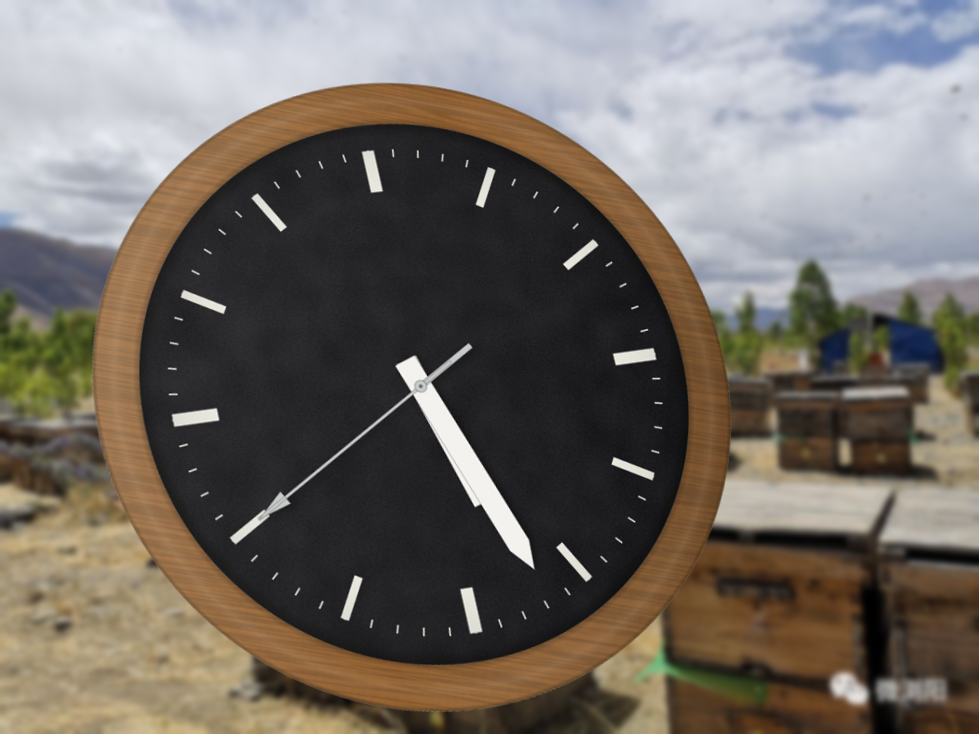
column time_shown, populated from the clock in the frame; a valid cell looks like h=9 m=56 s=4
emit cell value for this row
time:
h=5 m=26 s=40
